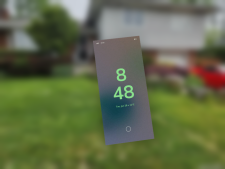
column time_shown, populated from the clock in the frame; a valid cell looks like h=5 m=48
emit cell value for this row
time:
h=8 m=48
